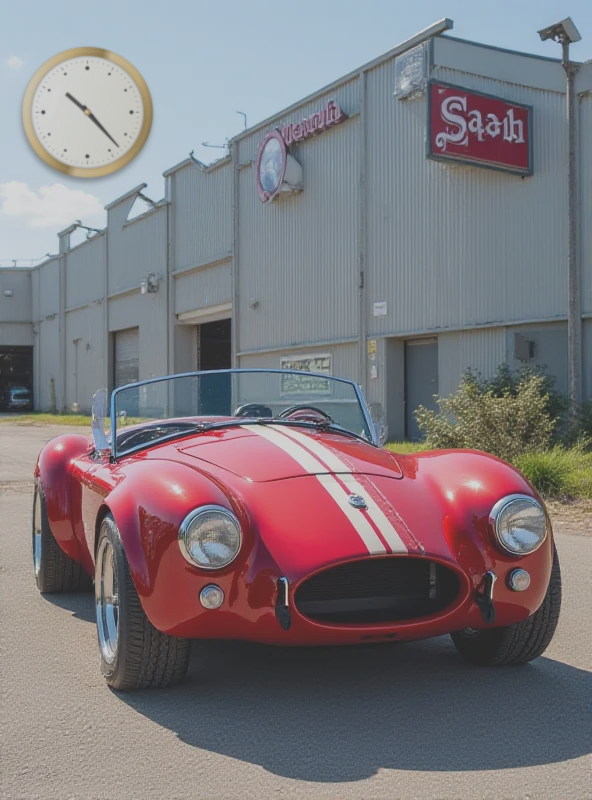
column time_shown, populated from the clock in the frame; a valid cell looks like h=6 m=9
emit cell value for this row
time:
h=10 m=23
